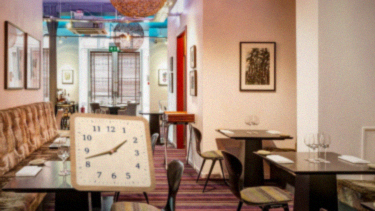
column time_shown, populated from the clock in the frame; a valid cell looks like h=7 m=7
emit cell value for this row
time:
h=1 m=42
